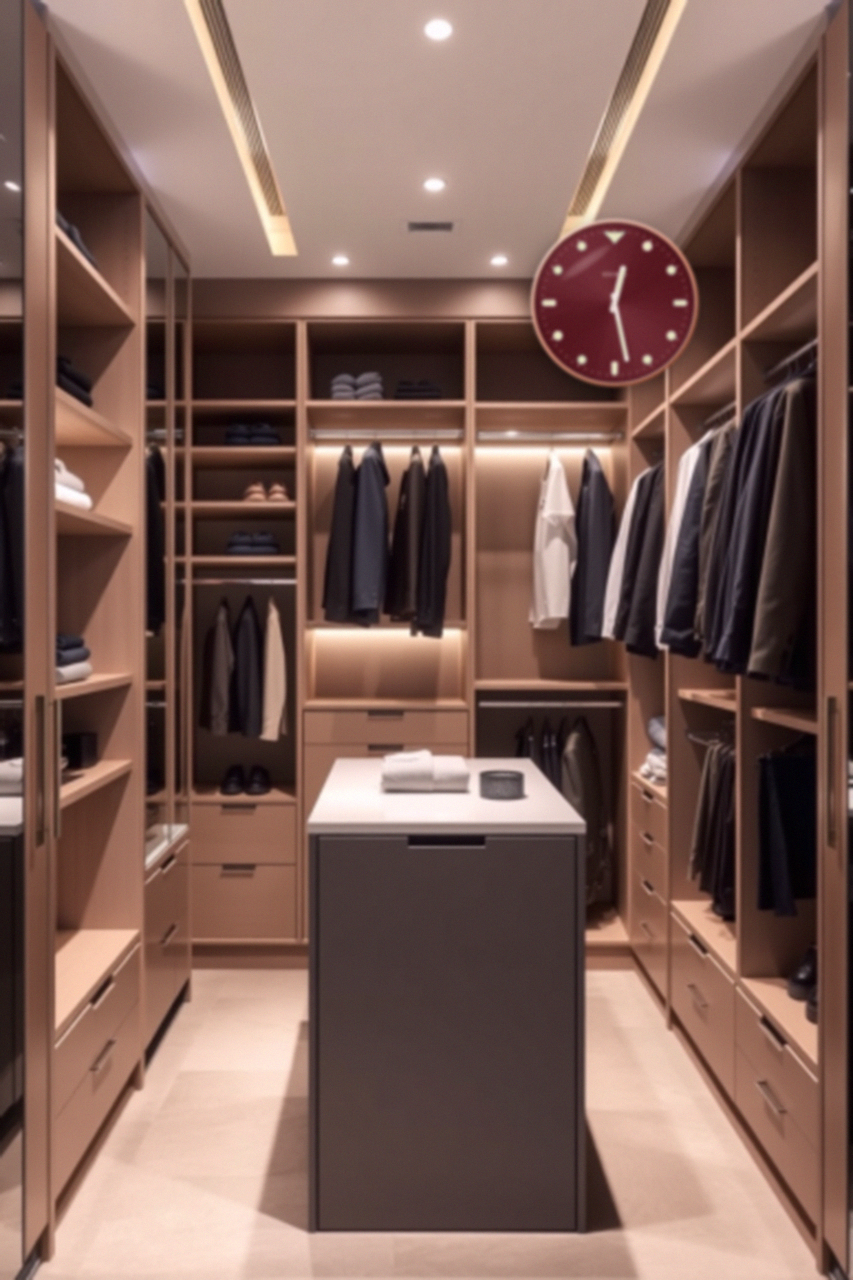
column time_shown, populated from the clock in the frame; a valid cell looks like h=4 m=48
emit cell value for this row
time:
h=12 m=28
